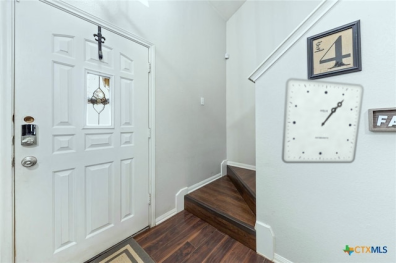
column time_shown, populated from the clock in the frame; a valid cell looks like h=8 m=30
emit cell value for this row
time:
h=1 m=6
